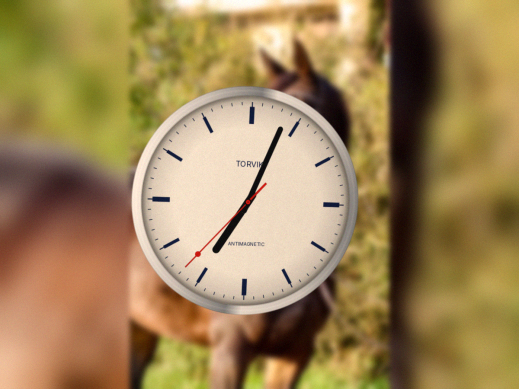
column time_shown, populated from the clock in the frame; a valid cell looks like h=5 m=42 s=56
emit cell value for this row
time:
h=7 m=3 s=37
